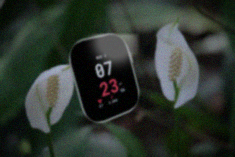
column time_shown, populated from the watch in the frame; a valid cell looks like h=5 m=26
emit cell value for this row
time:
h=7 m=23
